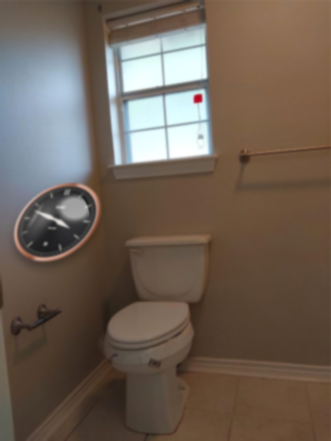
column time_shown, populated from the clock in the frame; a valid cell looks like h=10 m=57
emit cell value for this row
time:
h=3 m=48
